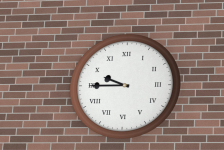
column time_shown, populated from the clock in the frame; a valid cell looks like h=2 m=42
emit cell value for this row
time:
h=9 m=45
